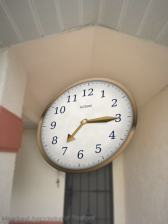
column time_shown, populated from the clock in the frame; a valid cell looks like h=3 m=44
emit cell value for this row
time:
h=7 m=15
